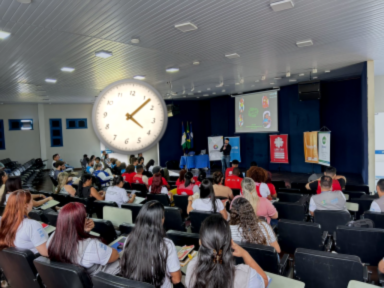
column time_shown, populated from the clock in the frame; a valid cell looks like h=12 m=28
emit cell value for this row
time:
h=4 m=7
